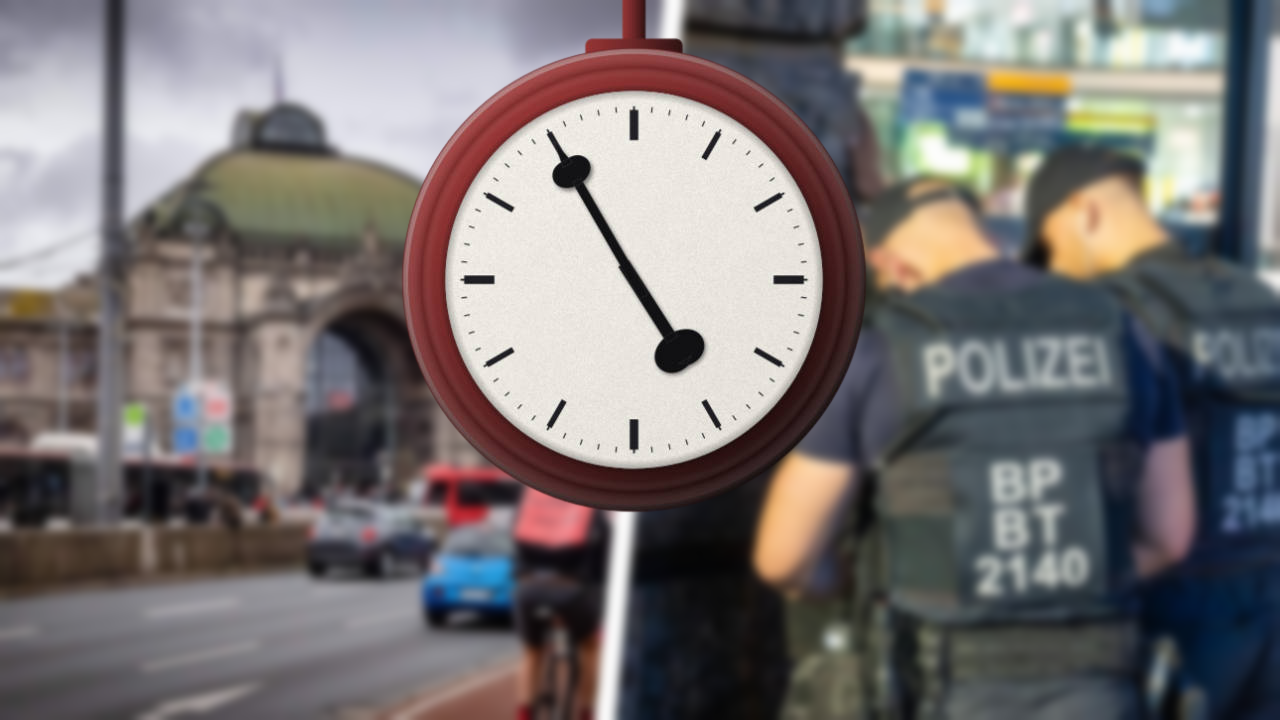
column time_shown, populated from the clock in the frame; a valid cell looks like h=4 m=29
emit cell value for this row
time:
h=4 m=55
